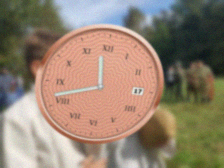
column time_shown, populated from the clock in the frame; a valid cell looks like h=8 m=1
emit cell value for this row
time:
h=11 m=42
